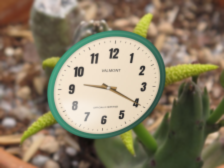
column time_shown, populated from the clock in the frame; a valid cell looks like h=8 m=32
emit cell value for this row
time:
h=9 m=20
